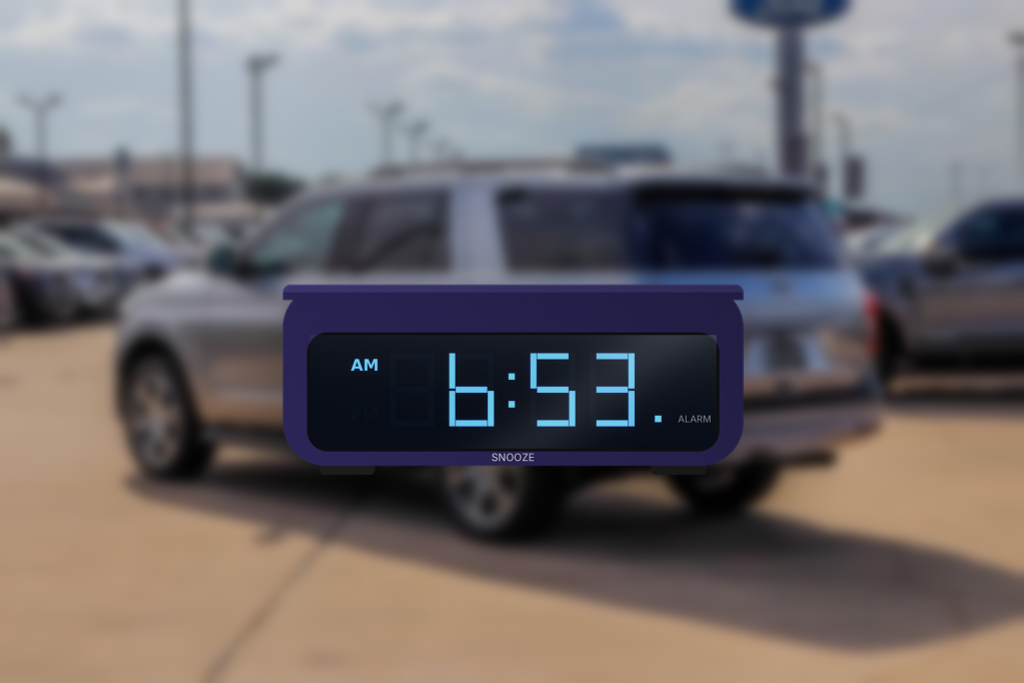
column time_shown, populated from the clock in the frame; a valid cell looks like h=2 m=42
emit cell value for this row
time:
h=6 m=53
